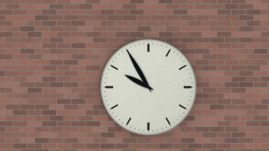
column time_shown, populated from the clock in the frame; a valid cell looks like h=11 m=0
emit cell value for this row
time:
h=9 m=55
